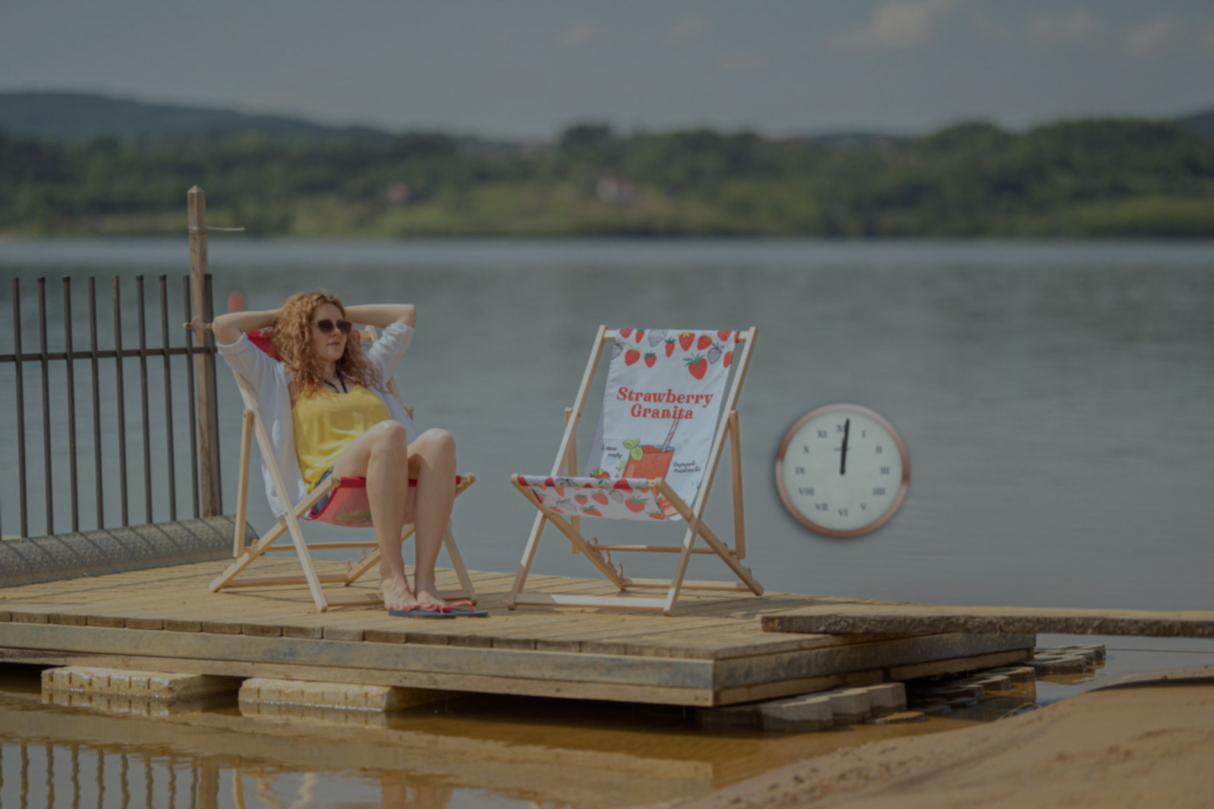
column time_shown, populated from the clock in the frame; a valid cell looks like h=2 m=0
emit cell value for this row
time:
h=12 m=1
